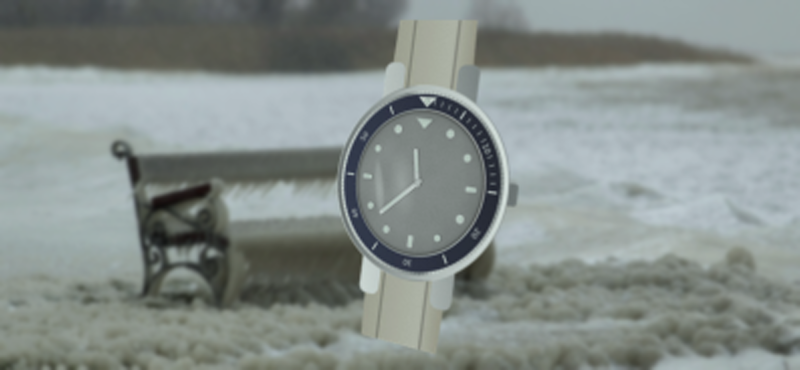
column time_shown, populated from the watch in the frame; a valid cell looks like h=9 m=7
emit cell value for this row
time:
h=11 m=38
